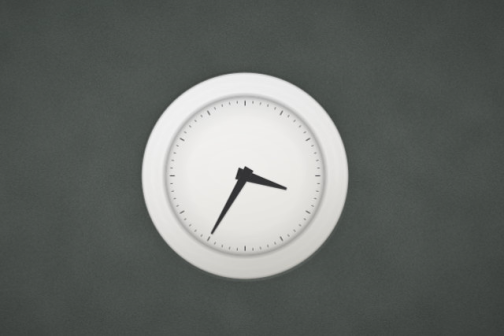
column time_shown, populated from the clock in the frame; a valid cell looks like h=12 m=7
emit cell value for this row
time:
h=3 m=35
